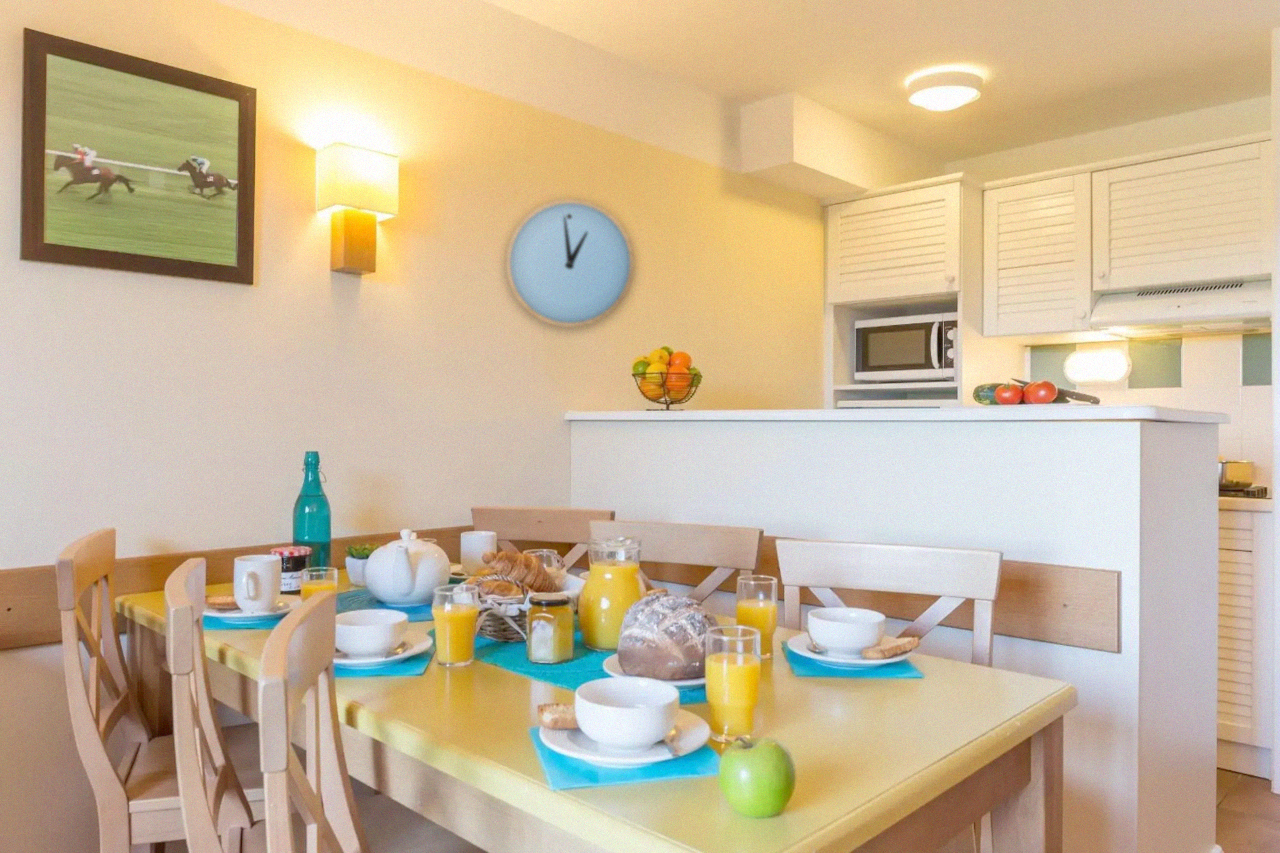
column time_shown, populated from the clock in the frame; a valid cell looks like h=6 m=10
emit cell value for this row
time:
h=12 m=59
